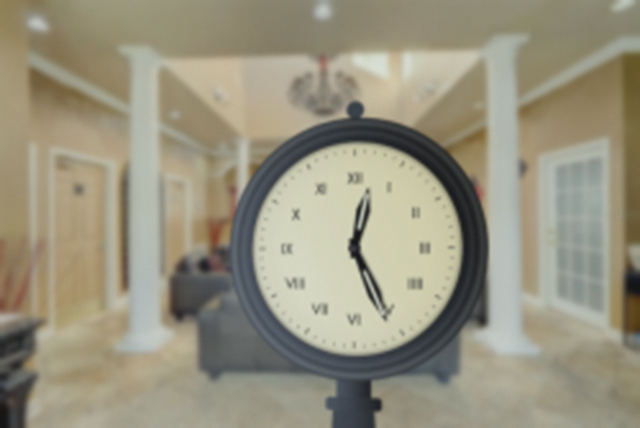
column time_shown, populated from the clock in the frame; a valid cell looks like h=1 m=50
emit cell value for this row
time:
h=12 m=26
